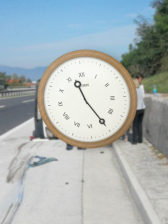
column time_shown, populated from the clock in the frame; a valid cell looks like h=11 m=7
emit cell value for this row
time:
h=11 m=25
